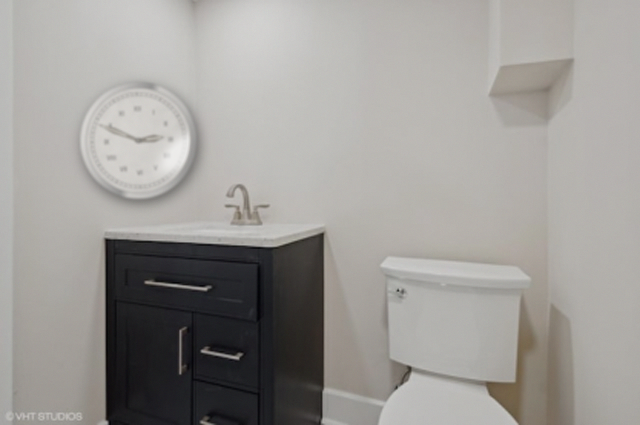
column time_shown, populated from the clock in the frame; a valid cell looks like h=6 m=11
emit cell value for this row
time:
h=2 m=49
